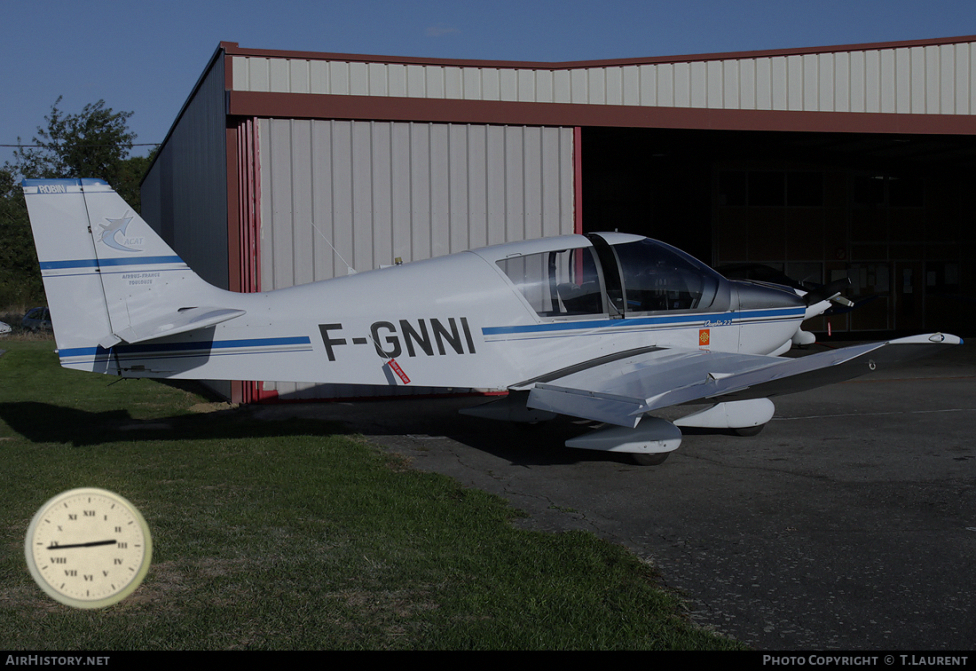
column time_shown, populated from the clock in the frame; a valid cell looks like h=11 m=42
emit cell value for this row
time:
h=2 m=44
